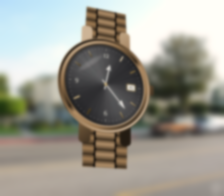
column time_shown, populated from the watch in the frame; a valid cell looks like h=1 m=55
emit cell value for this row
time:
h=12 m=23
